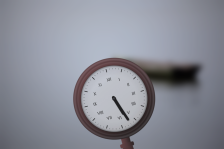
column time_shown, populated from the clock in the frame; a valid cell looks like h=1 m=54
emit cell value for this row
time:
h=5 m=27
